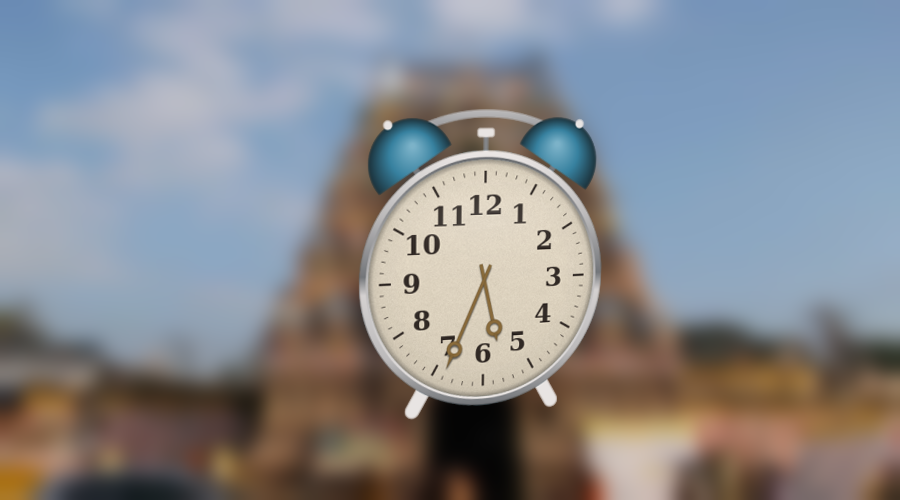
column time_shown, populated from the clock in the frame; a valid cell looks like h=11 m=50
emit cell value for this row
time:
h=5 m=34
